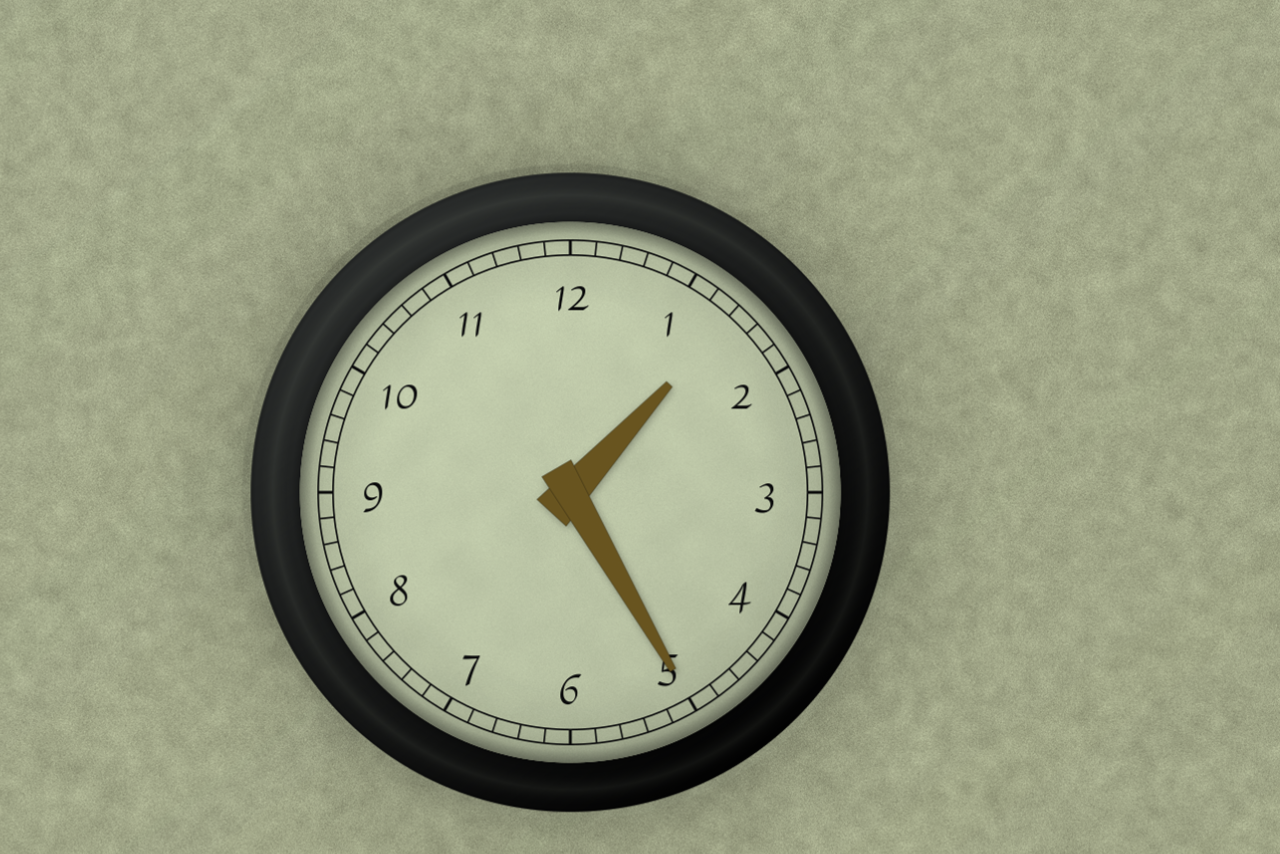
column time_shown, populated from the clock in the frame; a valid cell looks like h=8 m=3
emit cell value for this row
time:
h=1 m=25
